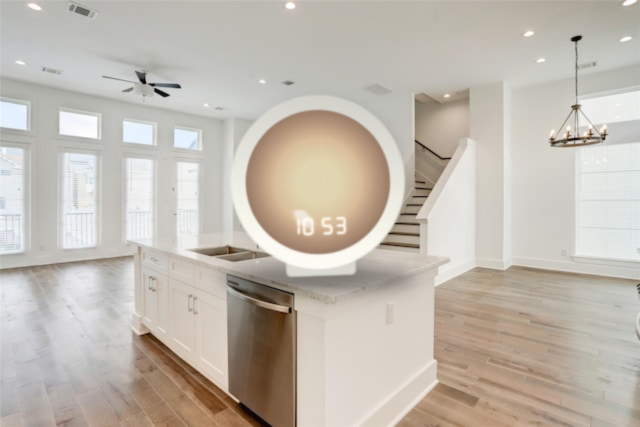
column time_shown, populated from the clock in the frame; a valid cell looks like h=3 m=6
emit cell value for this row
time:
h=10 m=53
